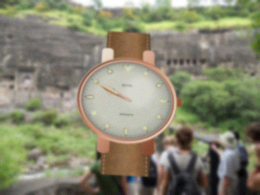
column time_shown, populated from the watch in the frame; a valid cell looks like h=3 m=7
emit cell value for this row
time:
h=9 m=50
